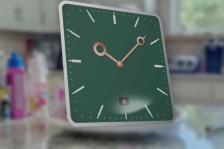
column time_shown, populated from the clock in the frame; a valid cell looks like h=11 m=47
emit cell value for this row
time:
h=10 m=8
